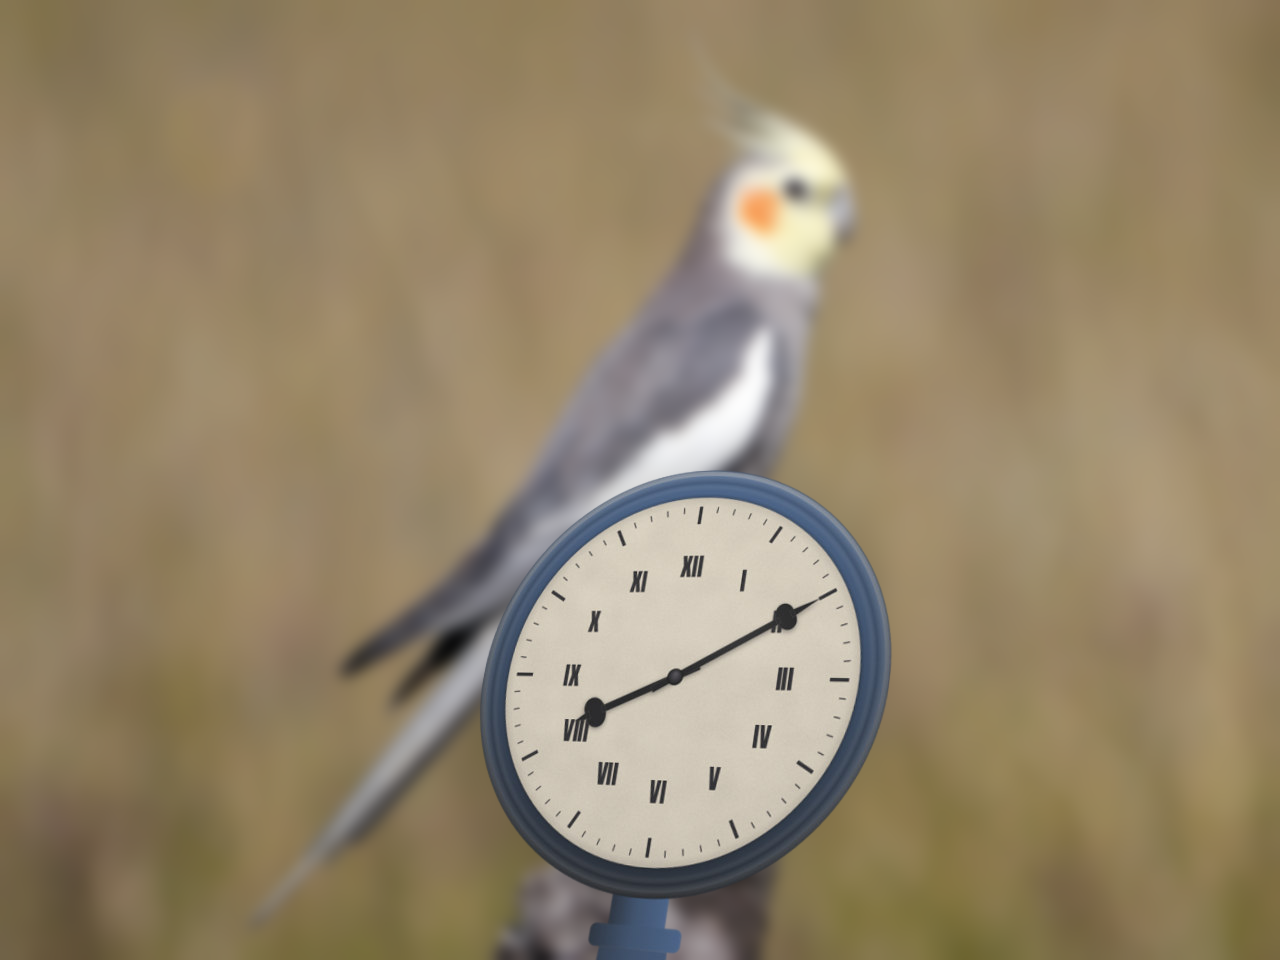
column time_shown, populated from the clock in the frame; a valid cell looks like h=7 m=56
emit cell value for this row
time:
h=8 m=10
